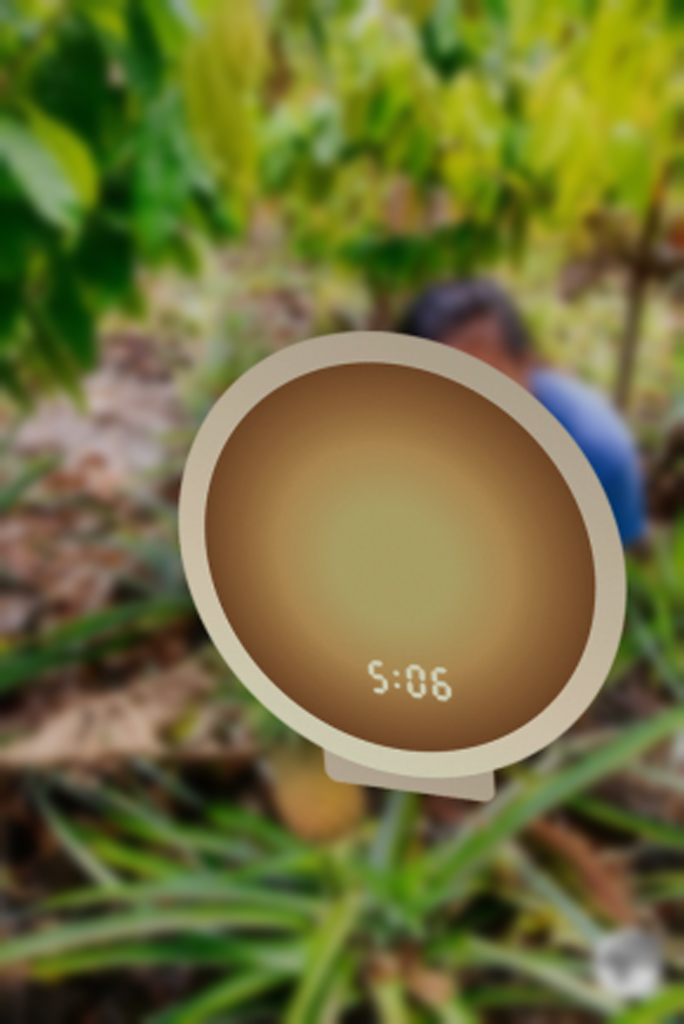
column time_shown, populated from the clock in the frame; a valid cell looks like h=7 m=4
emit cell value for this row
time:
h=5 m=6
